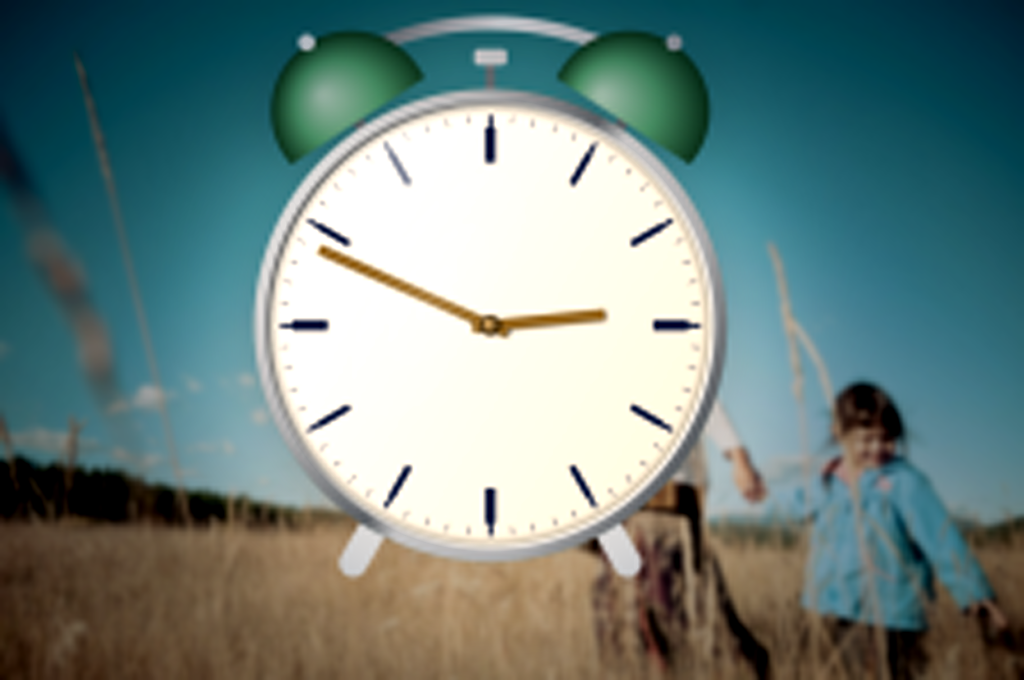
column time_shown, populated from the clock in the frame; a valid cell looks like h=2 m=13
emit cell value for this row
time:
h=2 m=49
